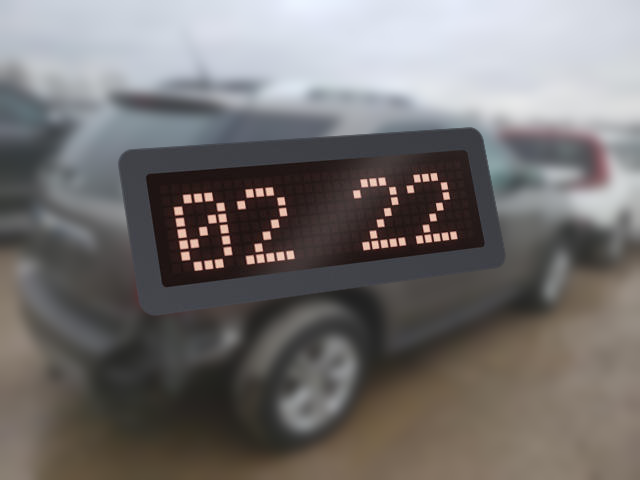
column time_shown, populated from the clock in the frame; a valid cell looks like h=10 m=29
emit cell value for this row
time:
h=2 m=22
